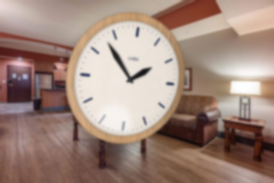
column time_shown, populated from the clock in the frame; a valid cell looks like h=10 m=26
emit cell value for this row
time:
h=1 m=53
